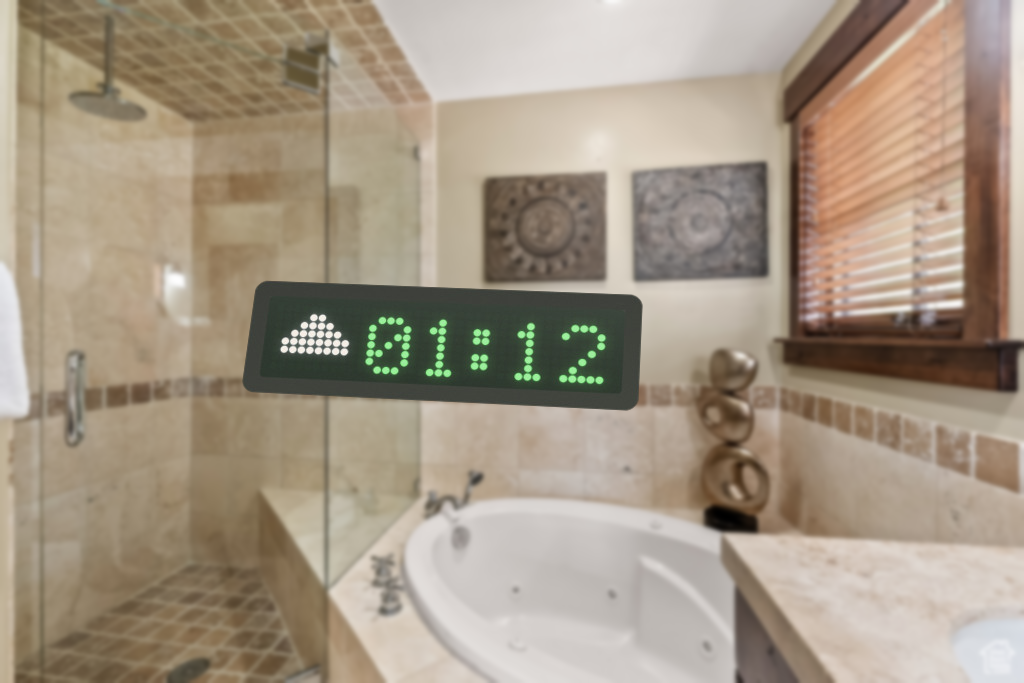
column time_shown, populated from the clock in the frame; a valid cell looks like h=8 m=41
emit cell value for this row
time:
h=1 m=12
